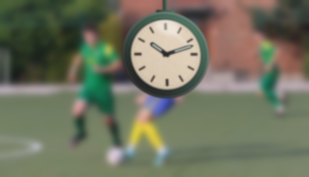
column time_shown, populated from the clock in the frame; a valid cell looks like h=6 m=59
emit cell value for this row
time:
h=10 m=12
